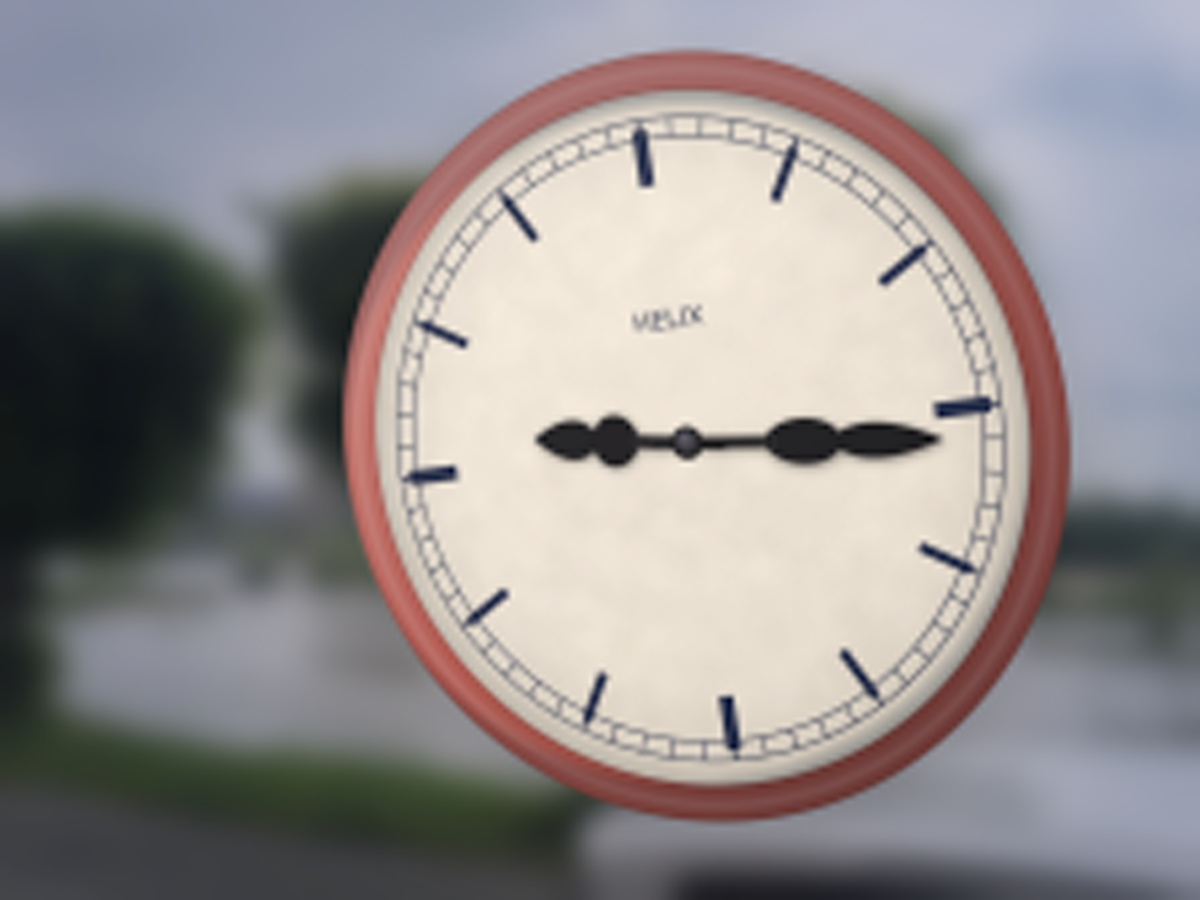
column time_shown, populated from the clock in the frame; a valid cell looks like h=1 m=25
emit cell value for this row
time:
h=9 m=16
